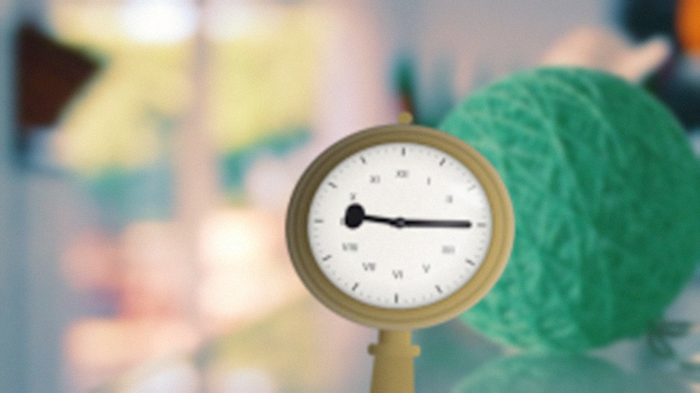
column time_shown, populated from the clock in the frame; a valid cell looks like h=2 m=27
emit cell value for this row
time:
h=9 m=15
